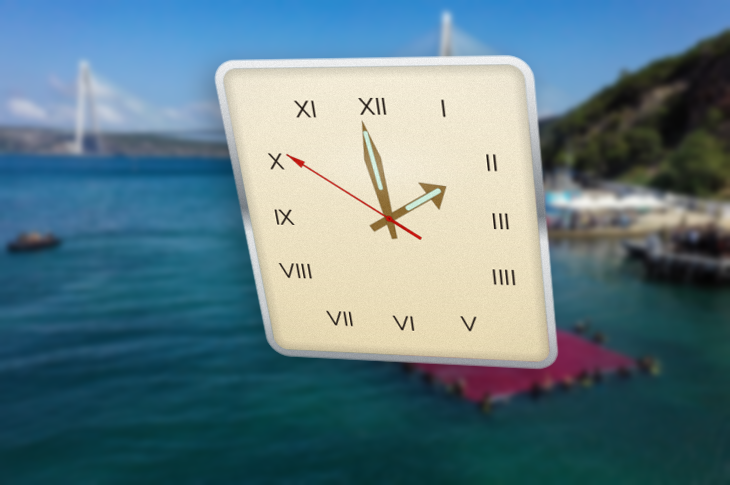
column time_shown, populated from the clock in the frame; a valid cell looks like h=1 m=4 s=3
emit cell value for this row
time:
h=1 m=58 s=51
